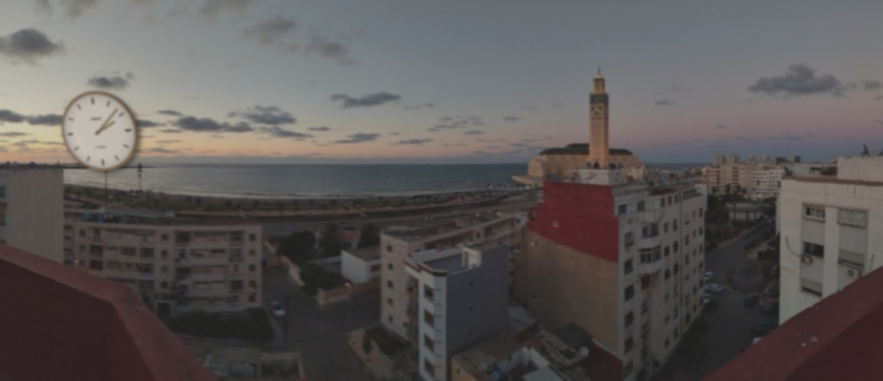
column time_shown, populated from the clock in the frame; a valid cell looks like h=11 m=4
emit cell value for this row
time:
h=2 m=8
